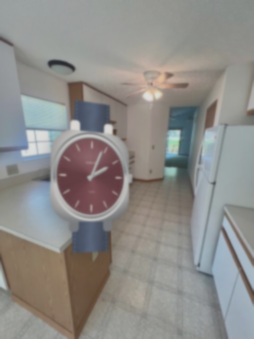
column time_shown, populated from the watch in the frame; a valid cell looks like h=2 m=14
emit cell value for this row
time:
h=2 m=4
